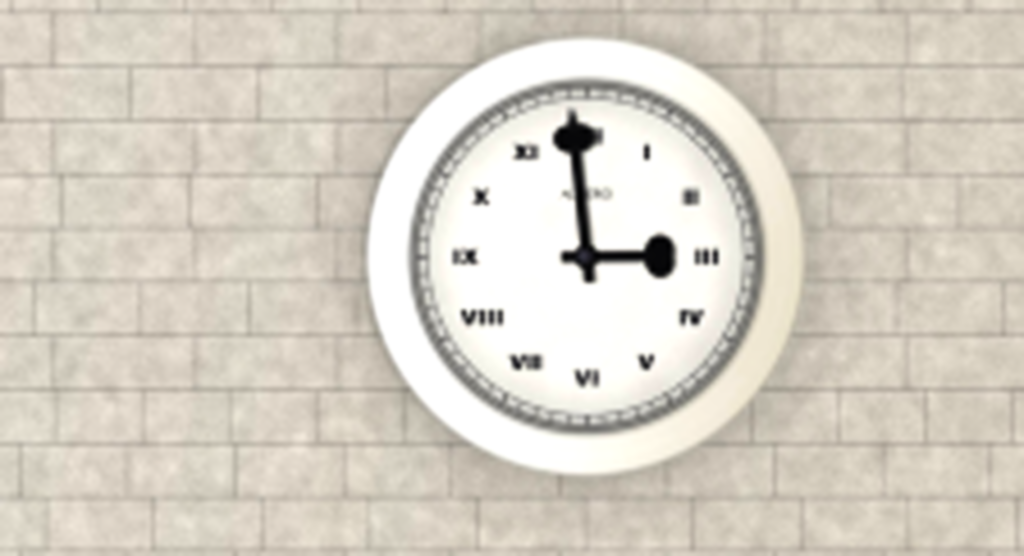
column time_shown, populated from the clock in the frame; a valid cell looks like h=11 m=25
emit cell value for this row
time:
h=2 m=59
